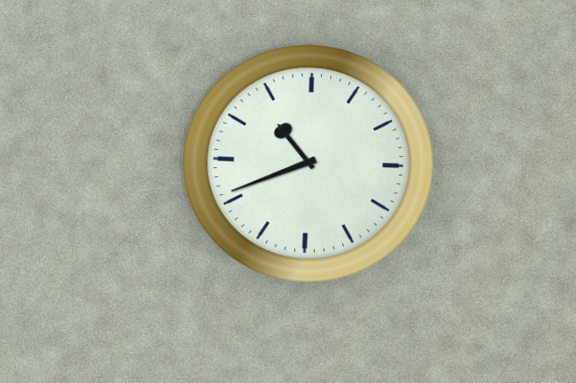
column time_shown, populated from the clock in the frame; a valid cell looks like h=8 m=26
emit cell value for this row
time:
h=10 m=41
